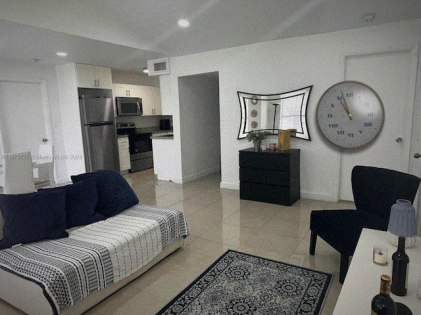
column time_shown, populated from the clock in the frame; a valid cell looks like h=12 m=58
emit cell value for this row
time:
h=10 m=57
